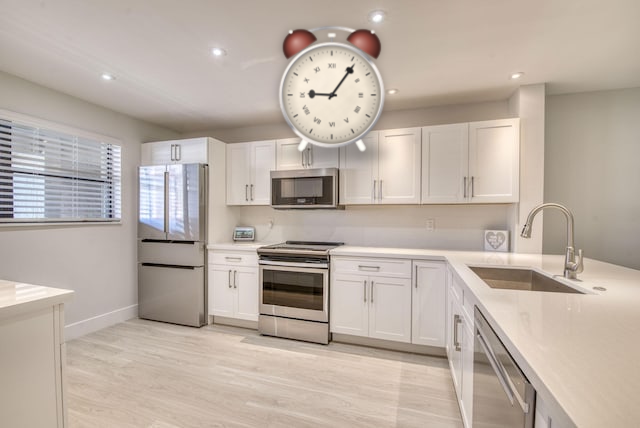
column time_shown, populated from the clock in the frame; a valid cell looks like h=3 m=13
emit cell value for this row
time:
h=9 m=6
